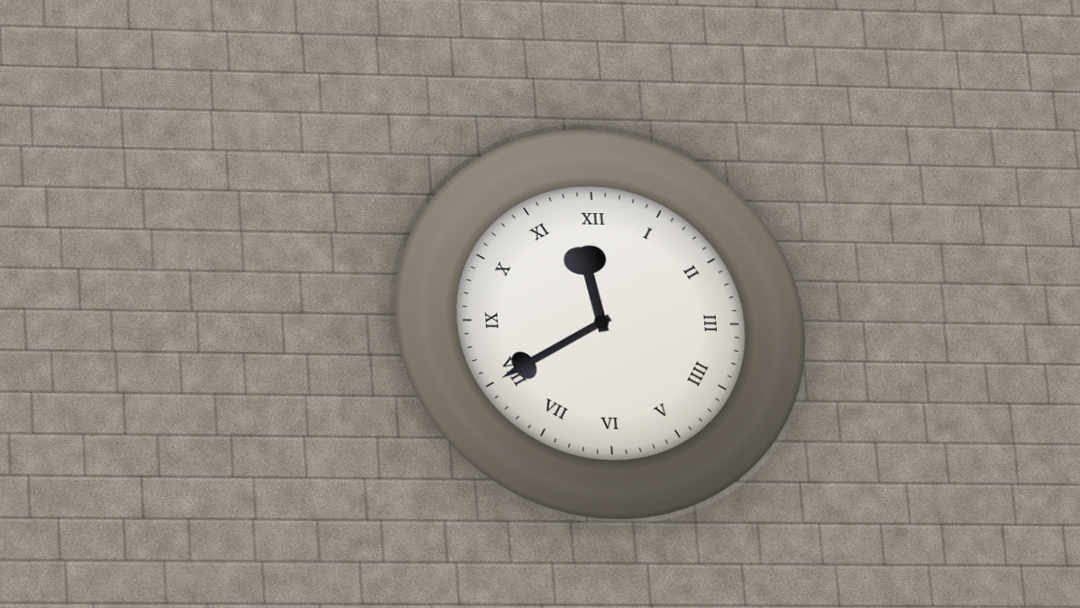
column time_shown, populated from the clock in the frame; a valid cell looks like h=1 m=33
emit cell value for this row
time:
h=11 m=40
